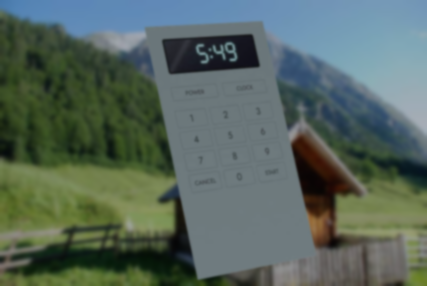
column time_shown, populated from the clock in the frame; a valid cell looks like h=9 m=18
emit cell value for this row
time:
h=5 m=49
